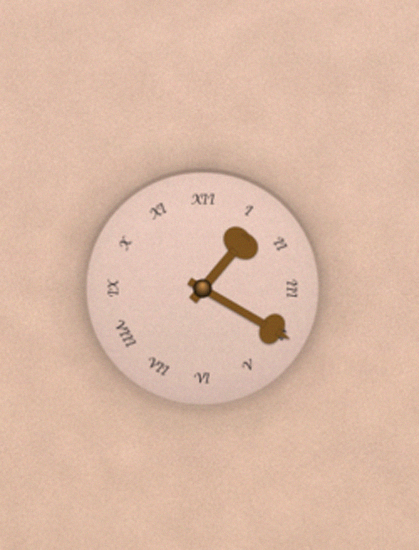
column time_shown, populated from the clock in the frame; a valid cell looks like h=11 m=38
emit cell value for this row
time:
h=1 m=20
